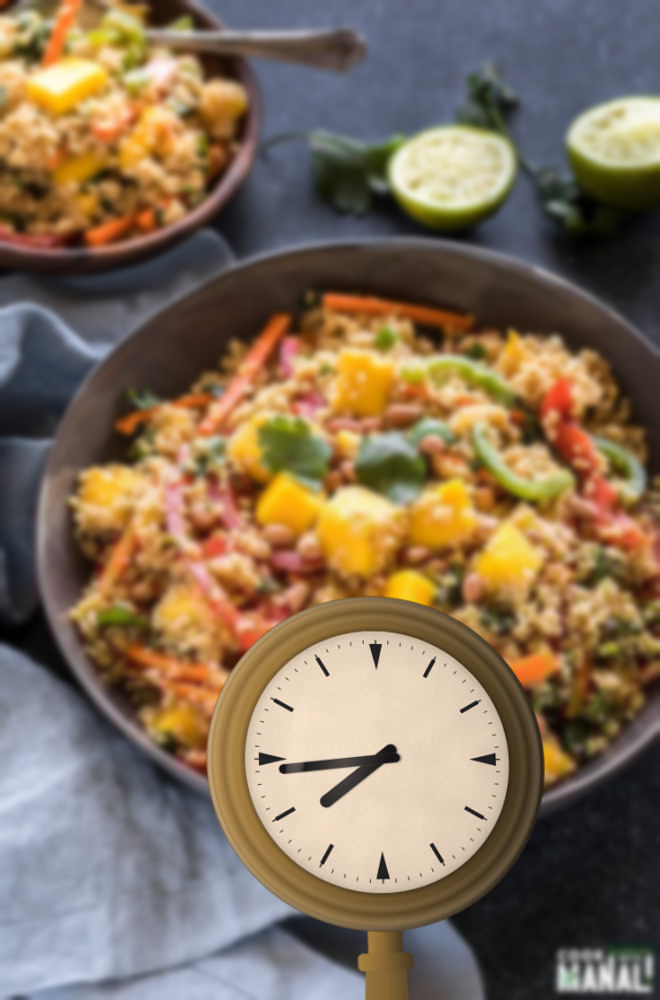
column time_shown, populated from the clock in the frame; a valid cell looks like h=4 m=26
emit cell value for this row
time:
h=7 m=44
